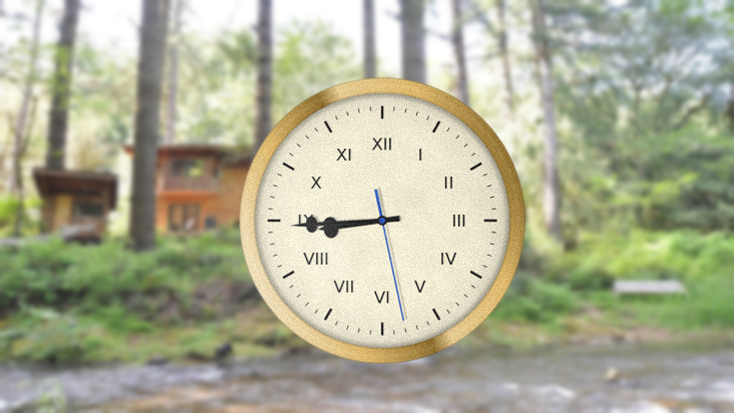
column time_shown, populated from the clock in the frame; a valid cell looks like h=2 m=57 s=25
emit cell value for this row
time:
h=8 m=44 s=28
